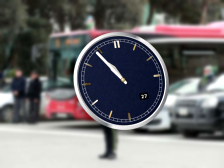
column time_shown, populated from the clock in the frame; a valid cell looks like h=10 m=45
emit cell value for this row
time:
h=10 m=54
